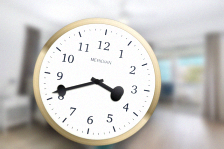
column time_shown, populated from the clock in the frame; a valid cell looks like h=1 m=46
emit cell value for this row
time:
h=3 m=41
